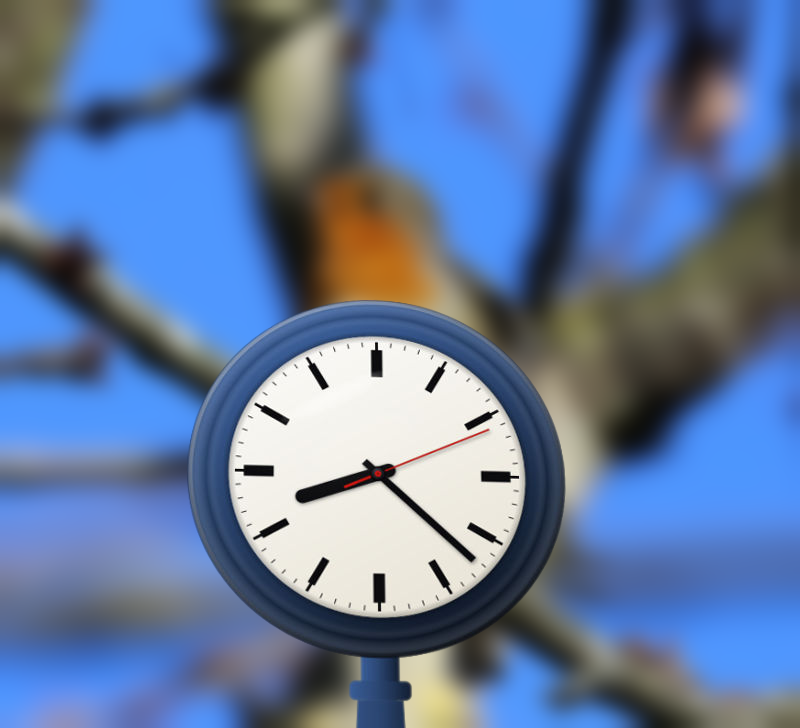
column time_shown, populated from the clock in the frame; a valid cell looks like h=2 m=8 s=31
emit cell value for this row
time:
h=8 m=22 s=11
